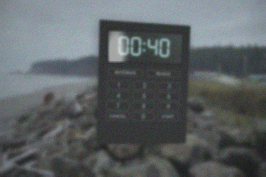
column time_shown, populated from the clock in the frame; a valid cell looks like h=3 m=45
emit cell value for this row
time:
h=0 m=40
